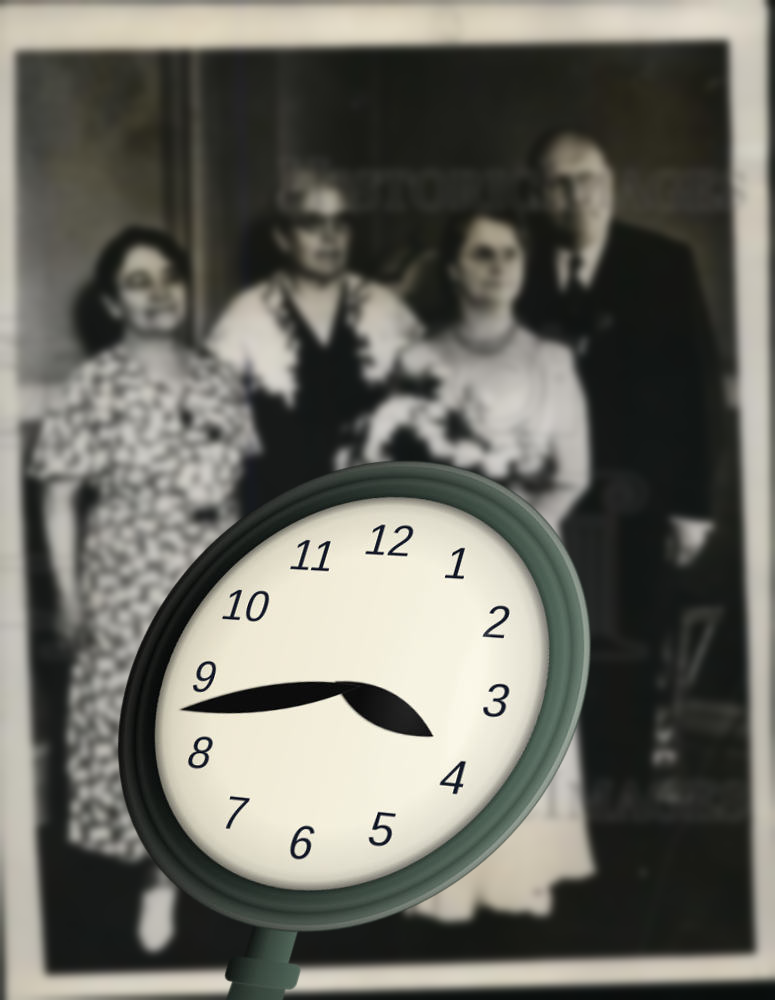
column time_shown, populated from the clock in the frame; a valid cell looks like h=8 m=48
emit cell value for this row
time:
h=3 m=43
